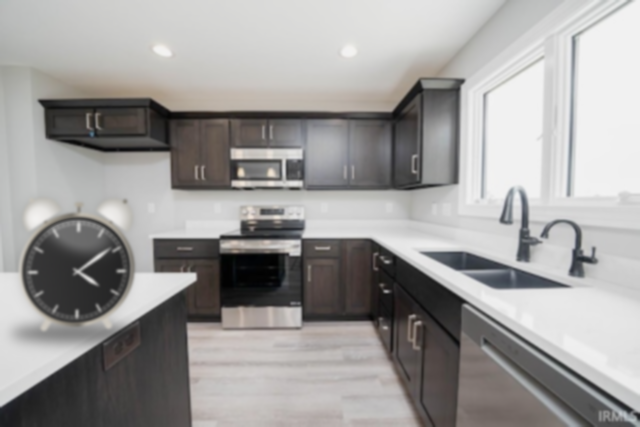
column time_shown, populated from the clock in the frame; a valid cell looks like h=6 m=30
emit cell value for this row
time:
h=4 m=9
